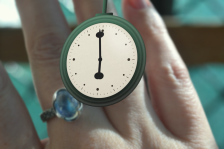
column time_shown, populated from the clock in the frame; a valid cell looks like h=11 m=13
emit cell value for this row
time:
h=5 m=59
